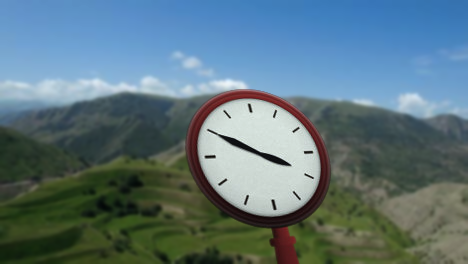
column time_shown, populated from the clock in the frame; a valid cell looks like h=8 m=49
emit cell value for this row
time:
h=3 m=50
